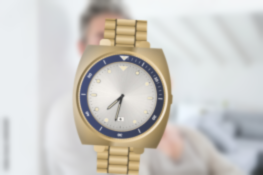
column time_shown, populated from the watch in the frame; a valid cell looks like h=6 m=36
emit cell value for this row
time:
h=7 m=32
